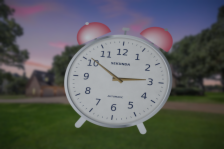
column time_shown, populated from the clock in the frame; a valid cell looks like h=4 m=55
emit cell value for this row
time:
h=2 m=51
